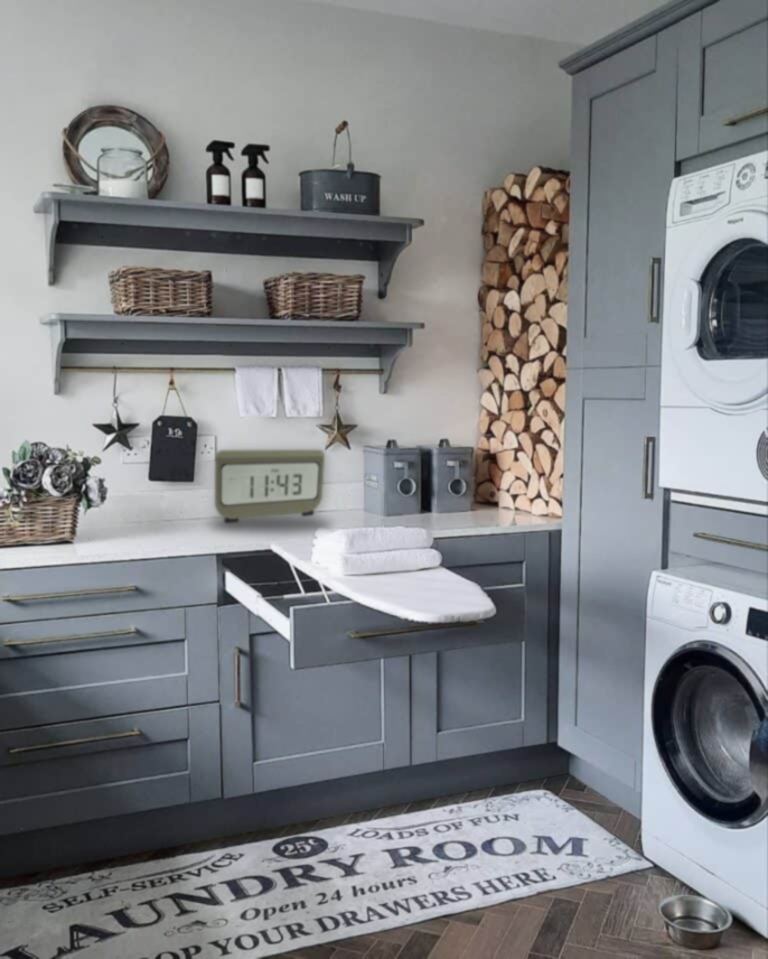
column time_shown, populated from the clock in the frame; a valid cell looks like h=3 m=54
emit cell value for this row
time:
h=11 m=43
